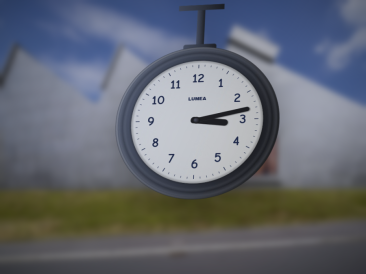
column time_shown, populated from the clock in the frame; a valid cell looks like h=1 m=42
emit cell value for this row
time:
h=3 m=13
